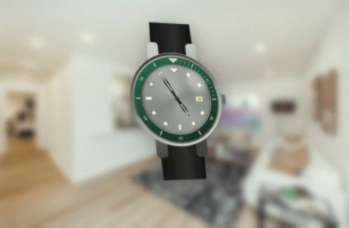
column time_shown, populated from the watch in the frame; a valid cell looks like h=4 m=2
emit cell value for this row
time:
h=4 m=55
